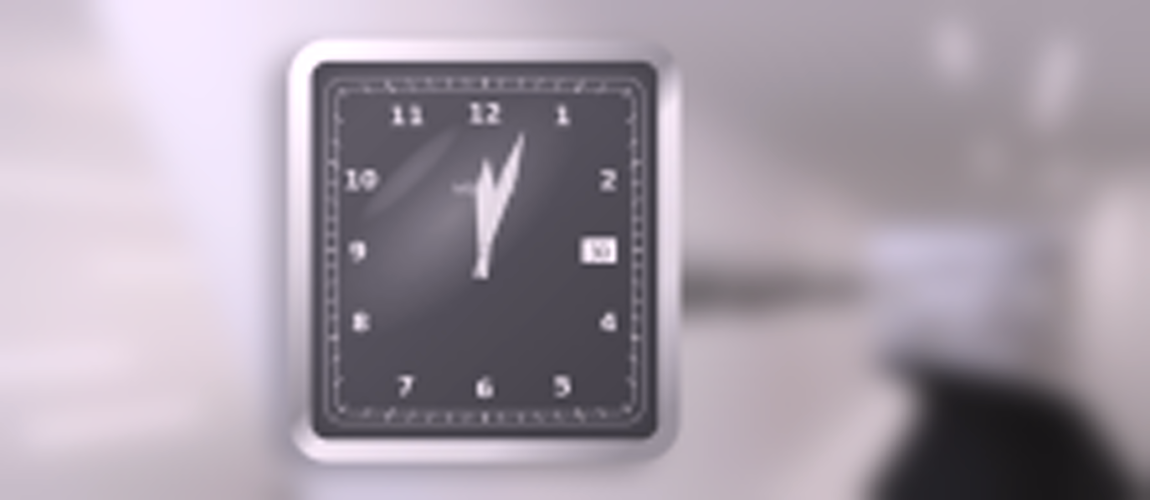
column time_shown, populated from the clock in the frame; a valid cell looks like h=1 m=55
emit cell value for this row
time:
h=12 m=3
